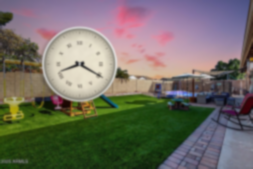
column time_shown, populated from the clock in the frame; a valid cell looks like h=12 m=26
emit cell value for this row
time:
h=8 m=20
